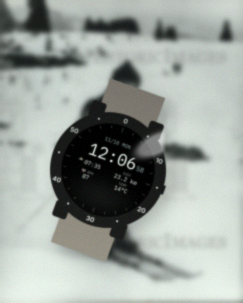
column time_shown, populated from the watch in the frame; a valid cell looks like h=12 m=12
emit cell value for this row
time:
h=12 m=6
